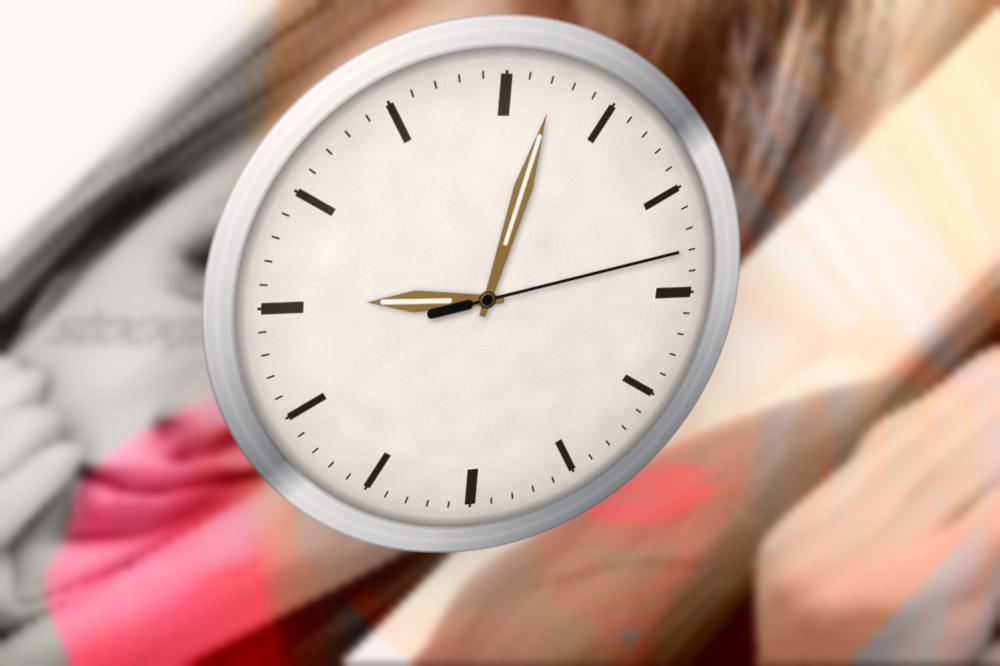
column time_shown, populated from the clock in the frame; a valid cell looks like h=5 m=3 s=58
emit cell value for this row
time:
h=9 m=2 s=13
